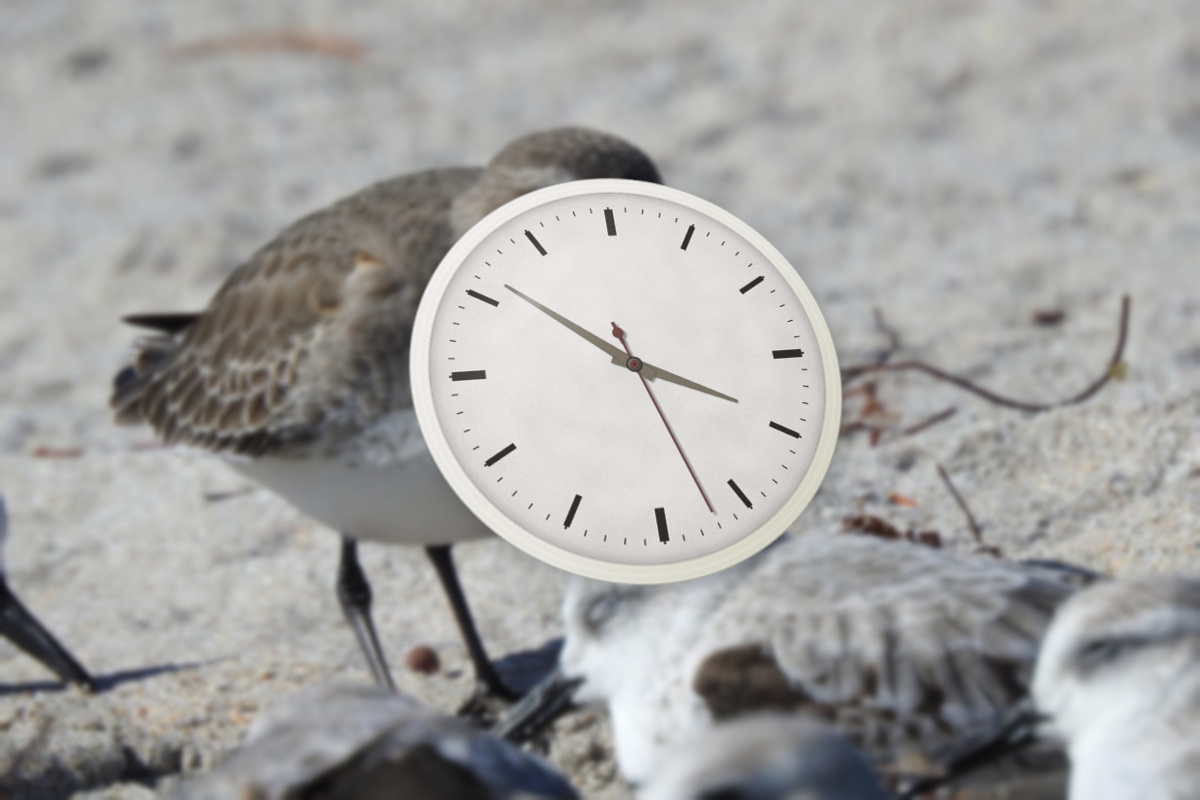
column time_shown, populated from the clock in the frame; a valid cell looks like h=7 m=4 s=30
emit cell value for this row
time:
h=3 m=51 s=27
